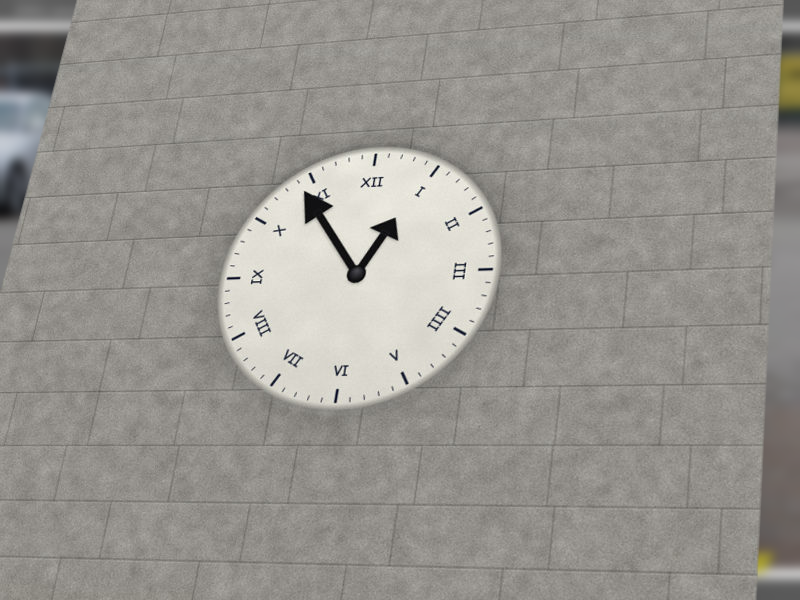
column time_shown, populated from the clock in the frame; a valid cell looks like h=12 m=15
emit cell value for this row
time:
h=12 m=54
